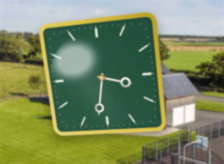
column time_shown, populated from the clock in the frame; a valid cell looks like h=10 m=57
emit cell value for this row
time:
h=3 m=32
